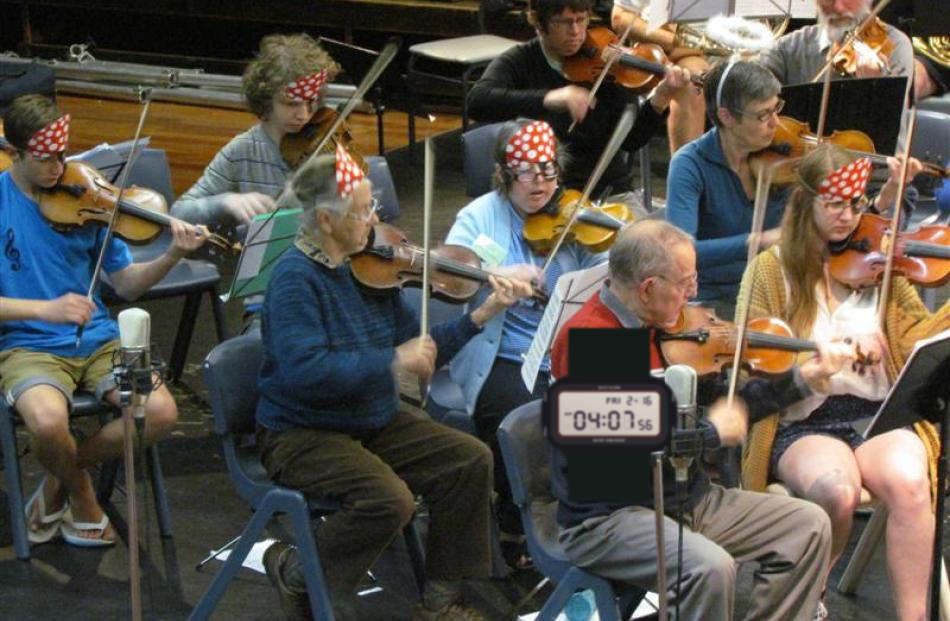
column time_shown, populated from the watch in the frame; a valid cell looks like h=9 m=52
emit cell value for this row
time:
h=4 m=7
